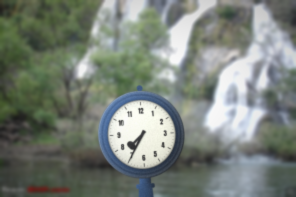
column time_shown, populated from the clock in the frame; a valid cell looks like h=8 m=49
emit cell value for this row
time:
h=7 m=35
